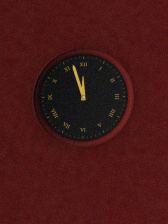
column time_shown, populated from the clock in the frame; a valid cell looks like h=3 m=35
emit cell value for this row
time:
h=11 m=57
